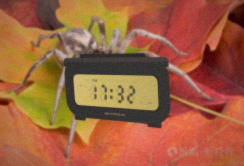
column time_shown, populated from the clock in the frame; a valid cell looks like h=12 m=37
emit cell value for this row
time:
h=17 m=32
